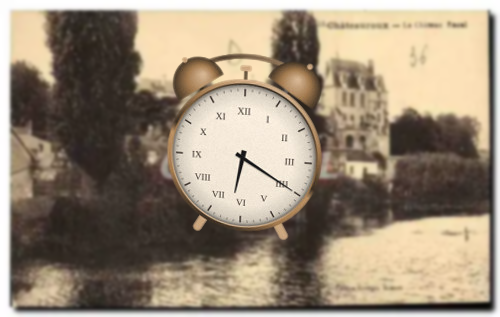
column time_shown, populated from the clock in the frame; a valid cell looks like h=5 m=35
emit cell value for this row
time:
h=6 m=20
